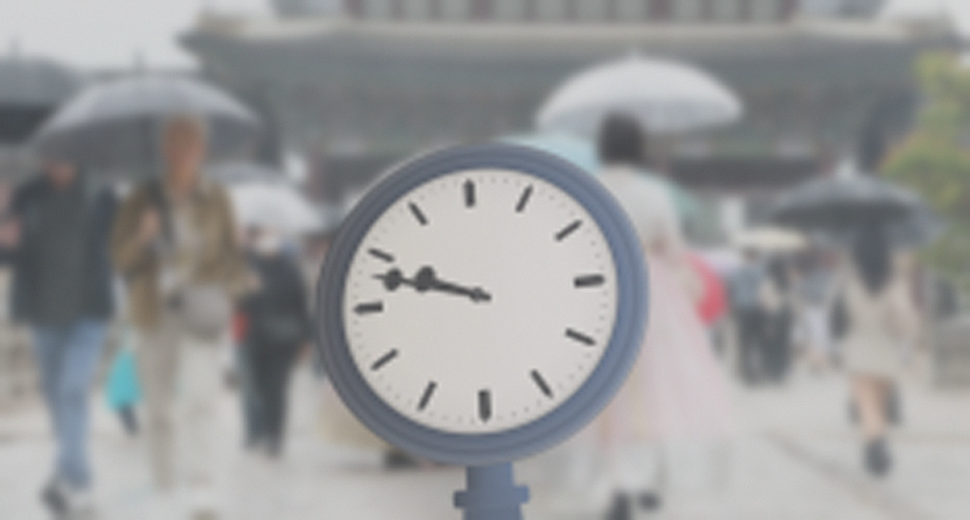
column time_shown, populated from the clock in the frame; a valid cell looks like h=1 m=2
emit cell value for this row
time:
h=9 m=48
